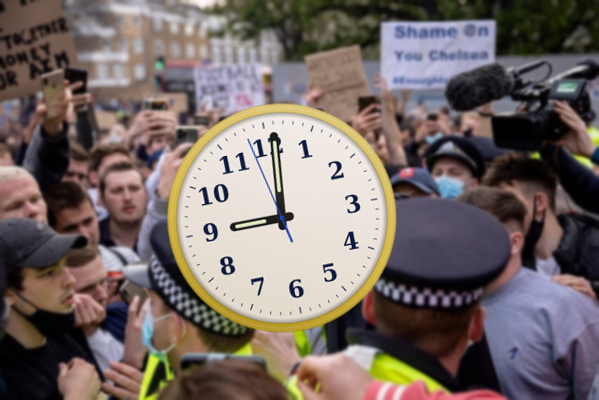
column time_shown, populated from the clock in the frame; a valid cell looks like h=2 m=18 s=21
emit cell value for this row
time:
h=9 m=0 s=58
